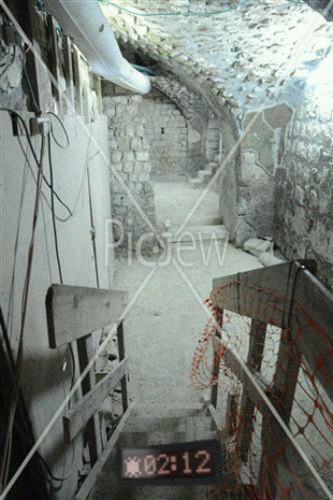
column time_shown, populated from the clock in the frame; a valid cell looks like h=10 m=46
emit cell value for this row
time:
h=2 m=12
